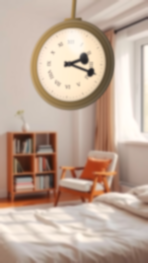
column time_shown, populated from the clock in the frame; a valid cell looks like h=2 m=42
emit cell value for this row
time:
h=2 m=18
